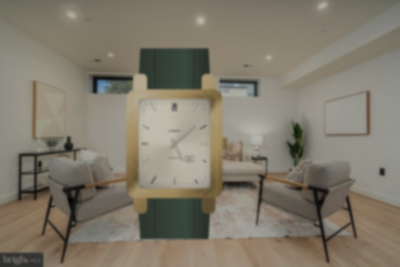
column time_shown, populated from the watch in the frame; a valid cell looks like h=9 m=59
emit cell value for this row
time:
h=5 m=8
